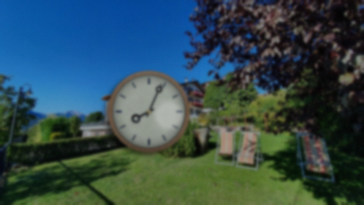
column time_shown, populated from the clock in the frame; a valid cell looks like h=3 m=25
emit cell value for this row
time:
h=8 m=4
